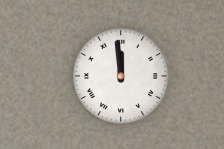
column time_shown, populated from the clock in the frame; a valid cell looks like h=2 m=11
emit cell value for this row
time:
h=11 m=59
